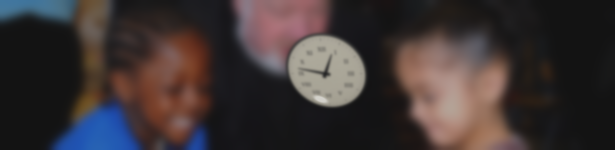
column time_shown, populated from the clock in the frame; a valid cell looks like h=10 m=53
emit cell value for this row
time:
h=12 m=47
